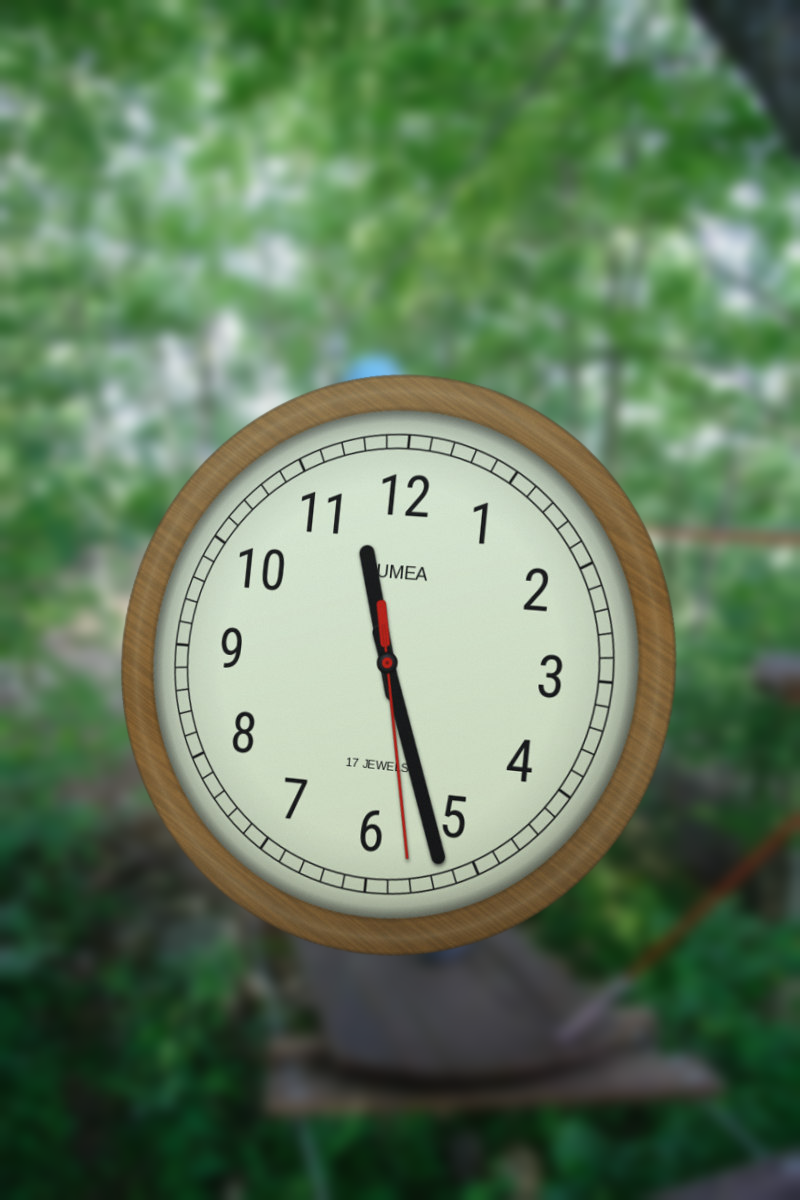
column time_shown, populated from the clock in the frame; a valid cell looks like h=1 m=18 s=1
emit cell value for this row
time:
h=11 m=26 s=28
